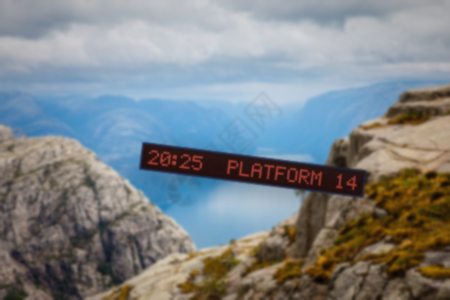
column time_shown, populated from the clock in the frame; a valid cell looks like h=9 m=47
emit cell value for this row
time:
h=20 m=25
